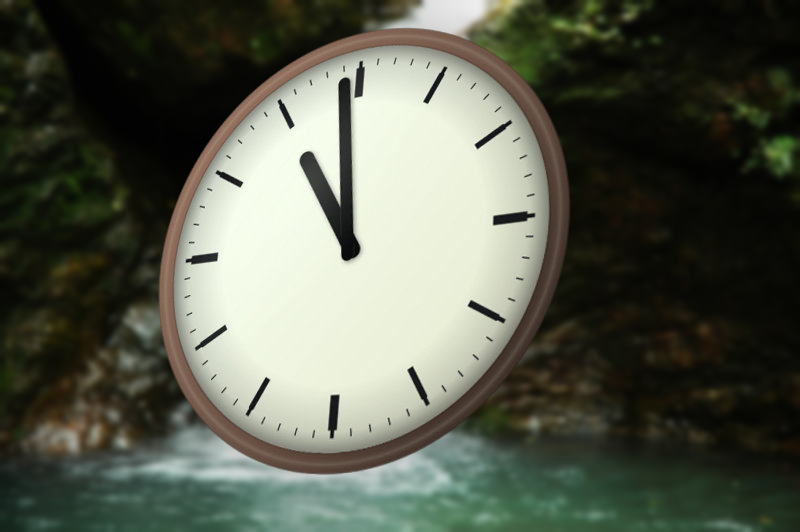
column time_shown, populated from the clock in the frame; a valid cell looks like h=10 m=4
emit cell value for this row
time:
h=10 m=59
